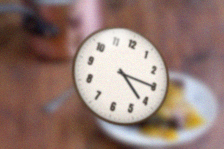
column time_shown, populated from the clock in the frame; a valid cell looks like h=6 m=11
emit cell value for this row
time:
h=4 m=15
